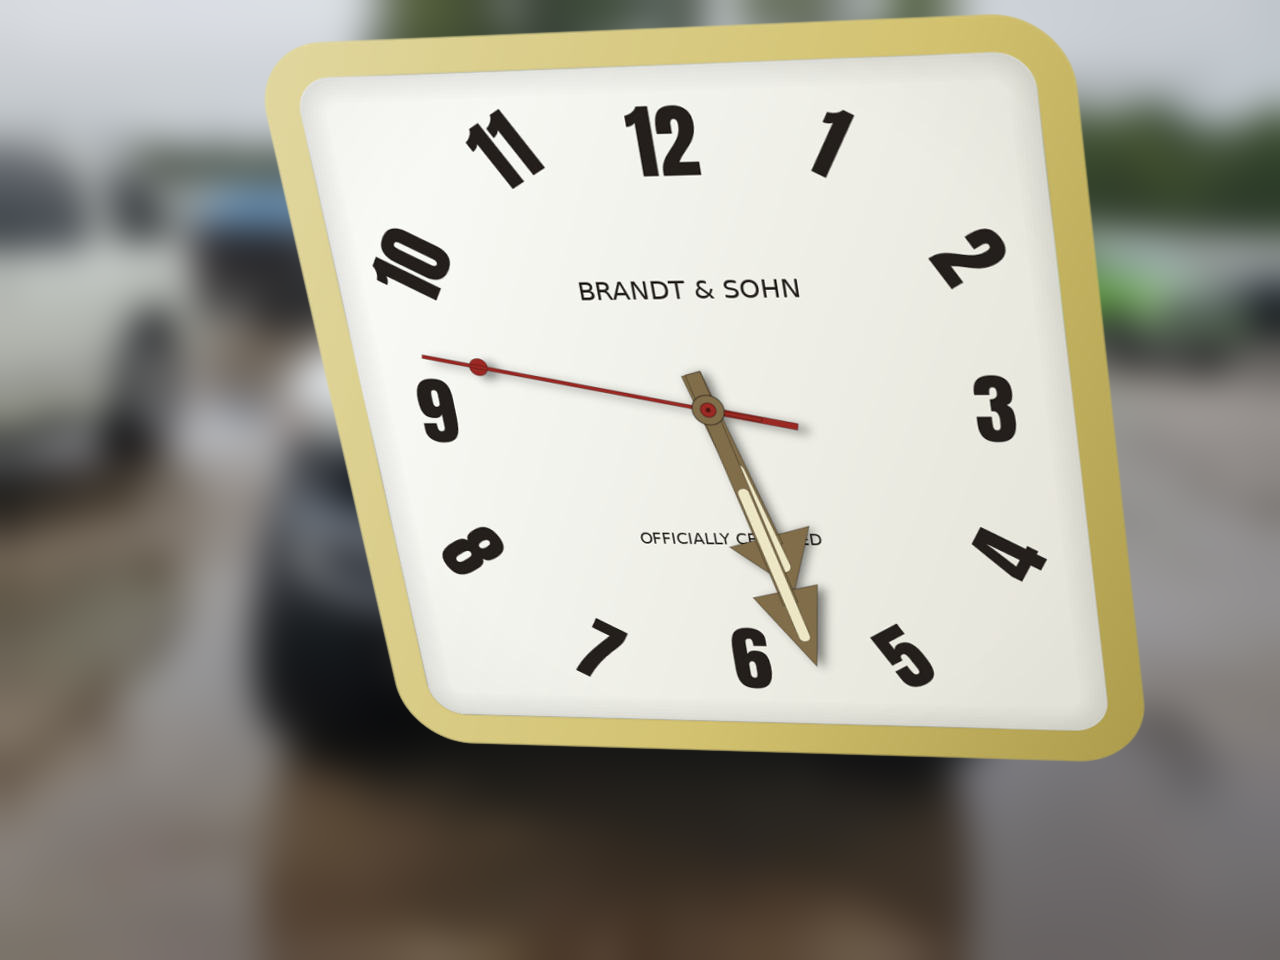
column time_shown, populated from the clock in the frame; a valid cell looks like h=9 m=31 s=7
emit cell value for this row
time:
h=5 m=27 s=47
